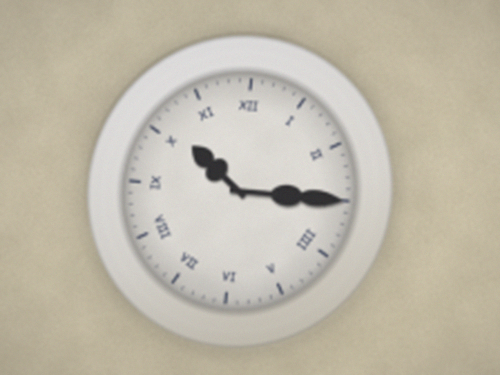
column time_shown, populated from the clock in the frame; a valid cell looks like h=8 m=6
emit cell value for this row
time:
h=10 m=15
